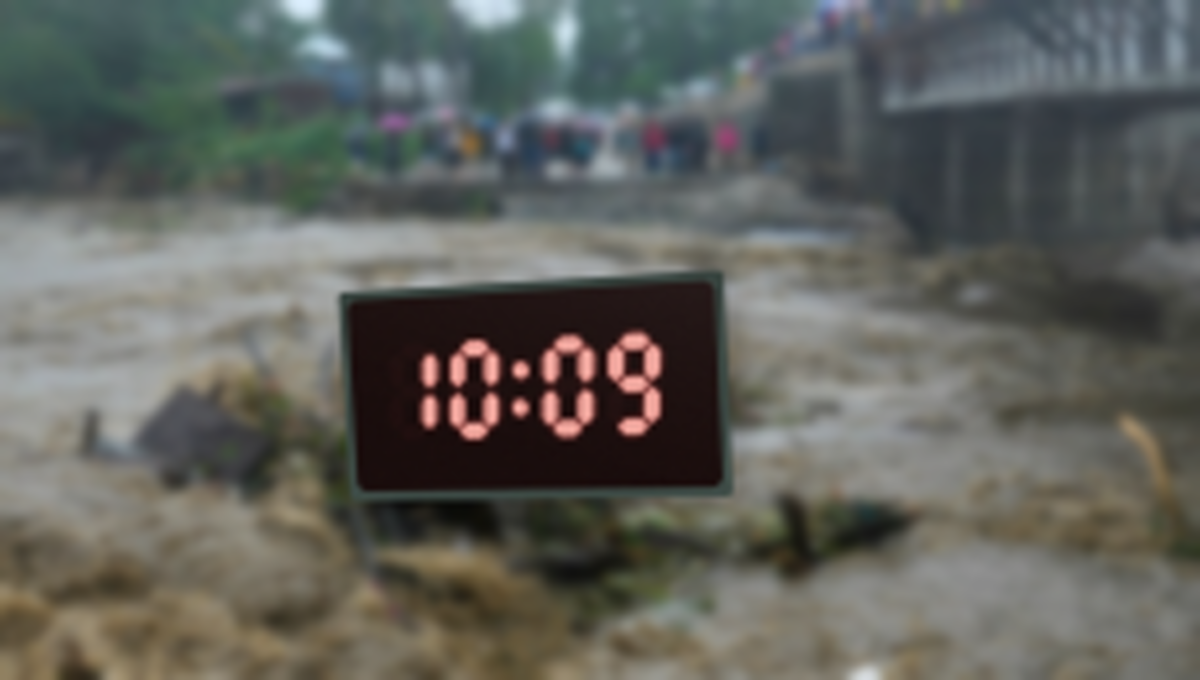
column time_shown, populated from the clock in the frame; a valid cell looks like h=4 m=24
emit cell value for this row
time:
h=10 m=9
